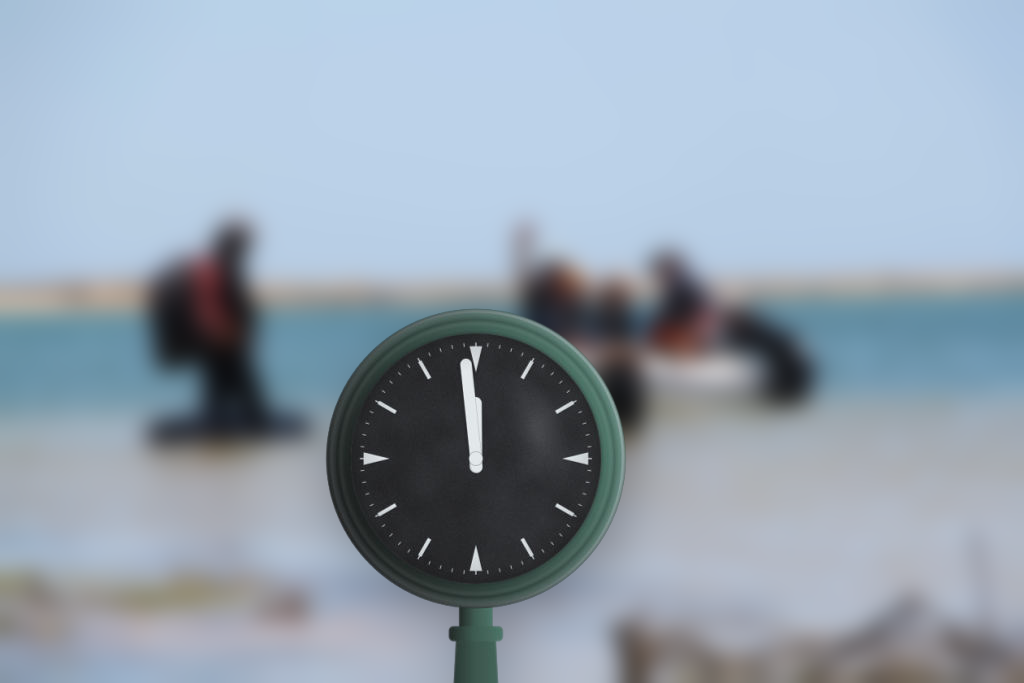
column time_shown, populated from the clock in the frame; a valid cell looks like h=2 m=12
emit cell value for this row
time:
h=11 m=59
